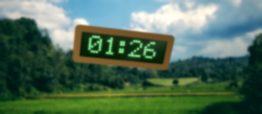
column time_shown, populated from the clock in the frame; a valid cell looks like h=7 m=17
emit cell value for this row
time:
h=1 m=26
